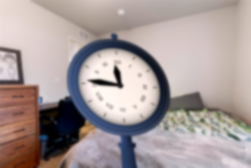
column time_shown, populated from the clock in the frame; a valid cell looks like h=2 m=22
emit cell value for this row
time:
h=11 m=46
